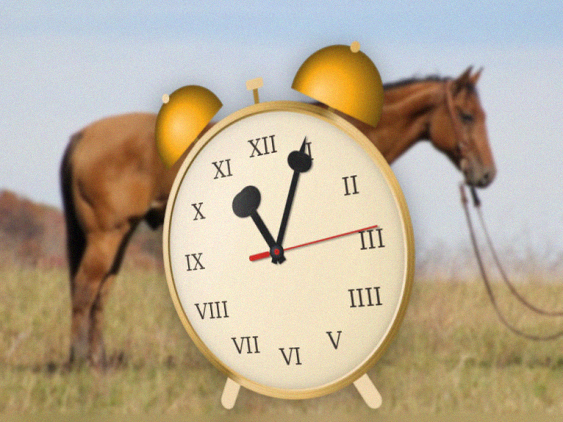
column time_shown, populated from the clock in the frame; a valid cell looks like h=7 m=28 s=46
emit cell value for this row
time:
h=11 m=4 s=14
